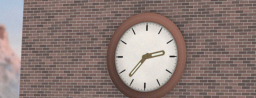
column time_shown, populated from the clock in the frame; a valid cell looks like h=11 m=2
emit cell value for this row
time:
h=2 m=37
